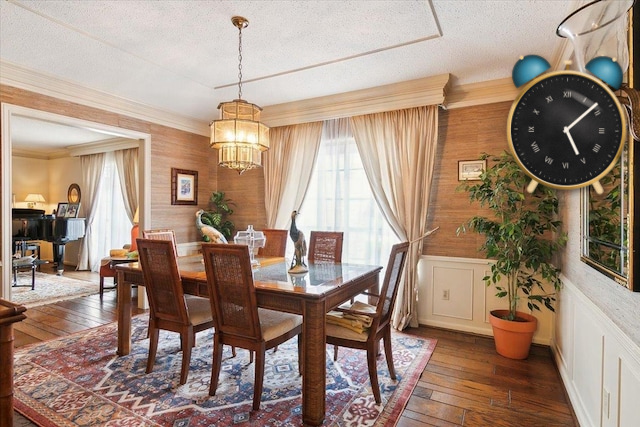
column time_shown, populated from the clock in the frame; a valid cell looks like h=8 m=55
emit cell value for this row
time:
h=5 m=8
